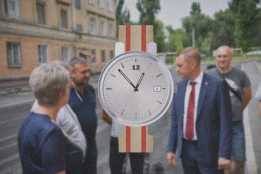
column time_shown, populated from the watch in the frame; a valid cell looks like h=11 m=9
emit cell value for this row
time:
h=12 m=53
